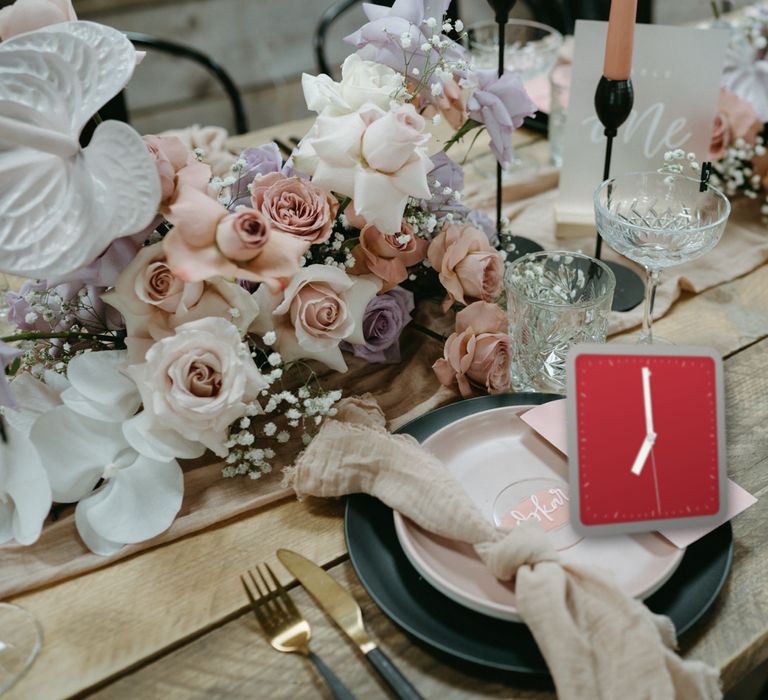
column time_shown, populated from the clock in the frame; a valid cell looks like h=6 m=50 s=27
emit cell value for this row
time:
h=6 m=59 s=29
